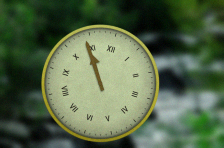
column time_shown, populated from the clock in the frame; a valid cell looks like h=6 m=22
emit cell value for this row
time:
h=10 m=54
